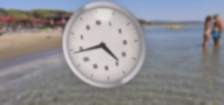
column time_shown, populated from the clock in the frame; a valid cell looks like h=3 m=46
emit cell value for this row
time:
h=4 m=44
